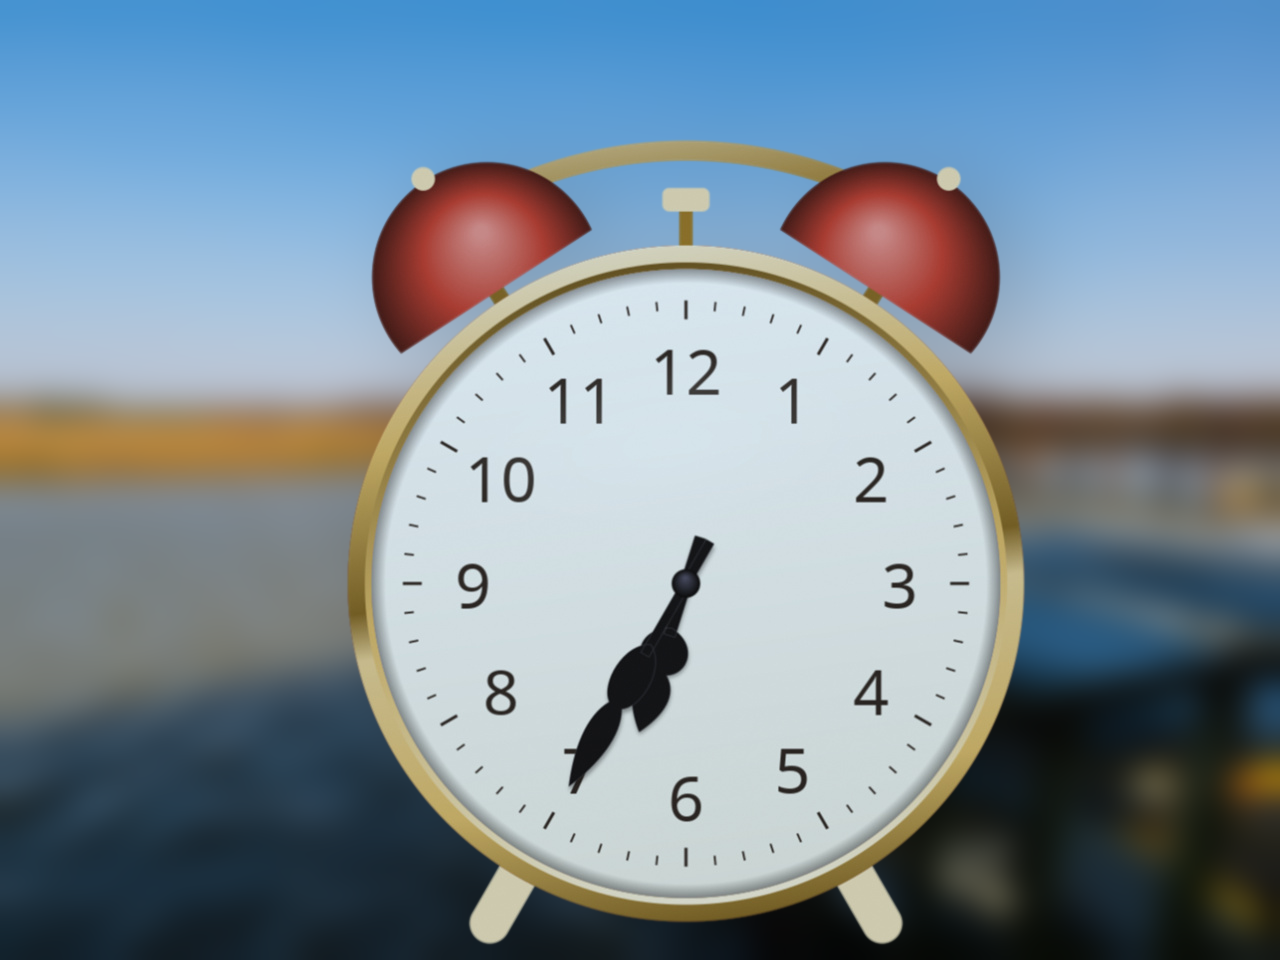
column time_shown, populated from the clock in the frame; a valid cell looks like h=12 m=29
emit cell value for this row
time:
h=6 m=35
